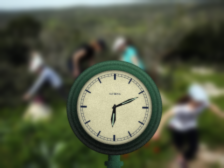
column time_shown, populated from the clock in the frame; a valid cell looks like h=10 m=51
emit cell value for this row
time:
h=6 m=11
